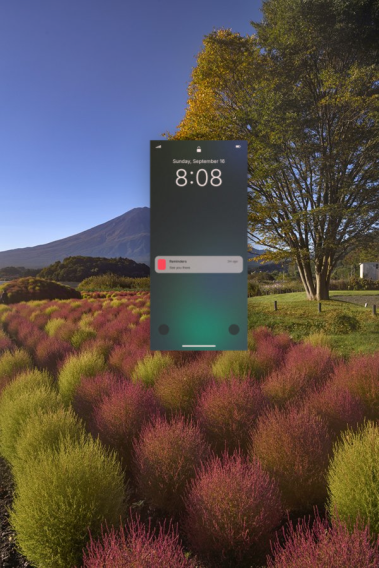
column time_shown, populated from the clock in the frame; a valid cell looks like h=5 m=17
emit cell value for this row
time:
h=8 m=8
